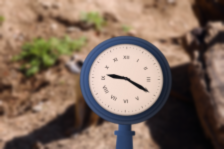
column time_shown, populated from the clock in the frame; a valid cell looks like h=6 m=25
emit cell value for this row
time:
h=9 m=20
